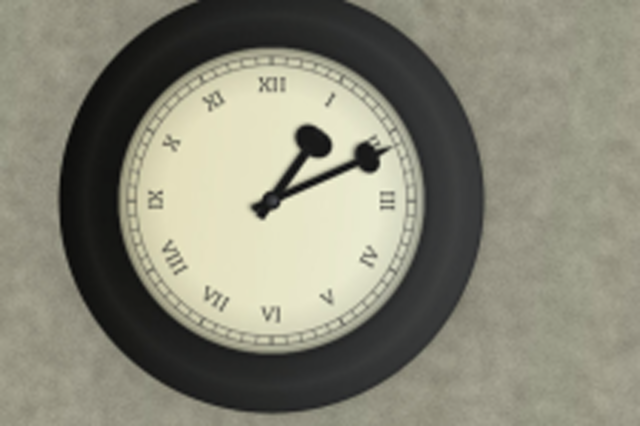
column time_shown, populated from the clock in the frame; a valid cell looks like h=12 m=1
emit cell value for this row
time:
h=1 m=11
